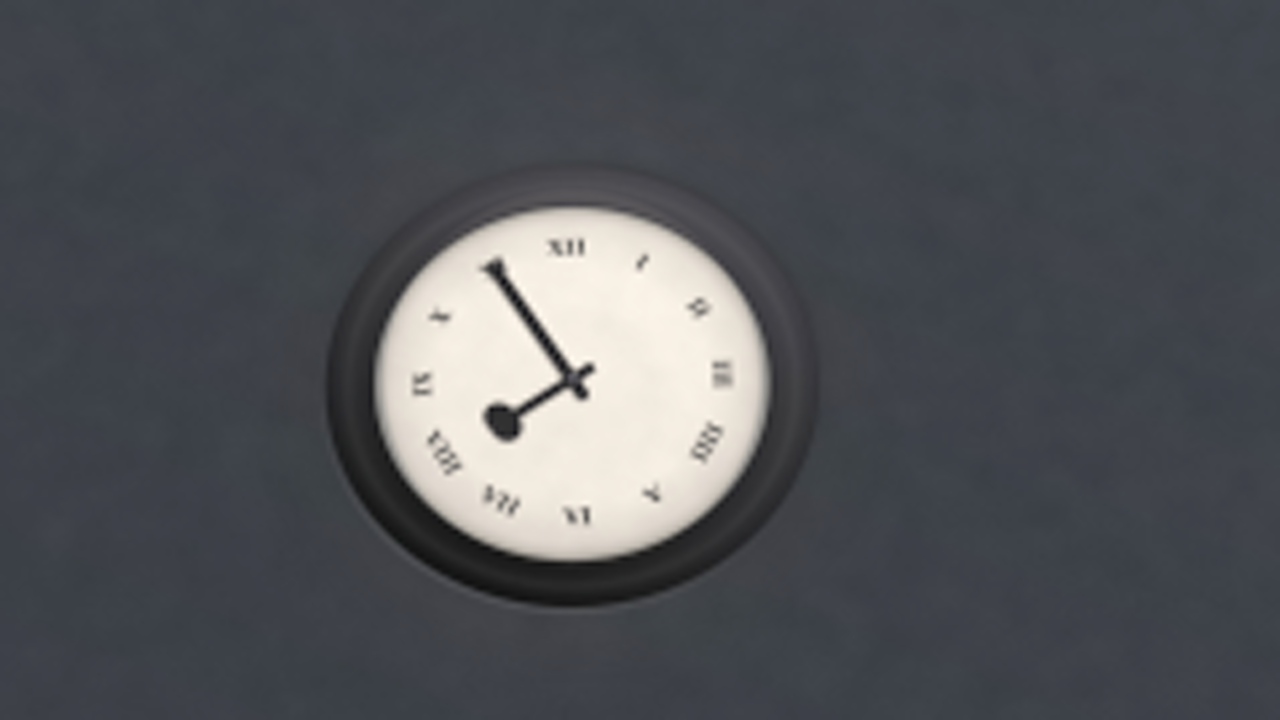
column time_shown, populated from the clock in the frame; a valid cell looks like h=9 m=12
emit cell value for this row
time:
h=7 m=55
